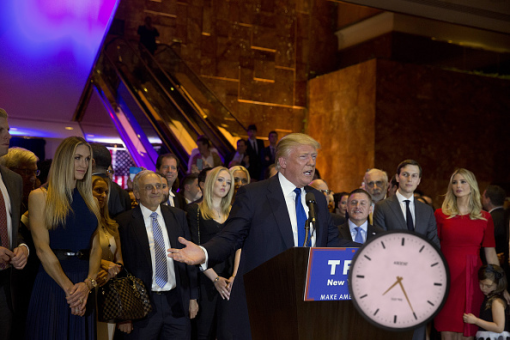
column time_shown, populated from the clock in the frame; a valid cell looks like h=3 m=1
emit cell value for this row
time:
h=7 m=25
